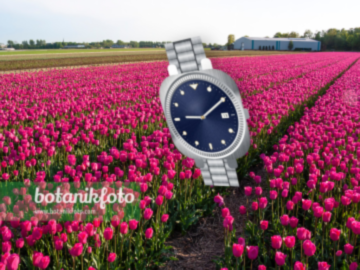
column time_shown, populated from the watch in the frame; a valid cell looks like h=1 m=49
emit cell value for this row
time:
h=9 m=10
